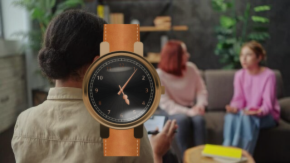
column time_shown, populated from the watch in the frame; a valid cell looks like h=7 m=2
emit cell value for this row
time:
h=5 m=6
